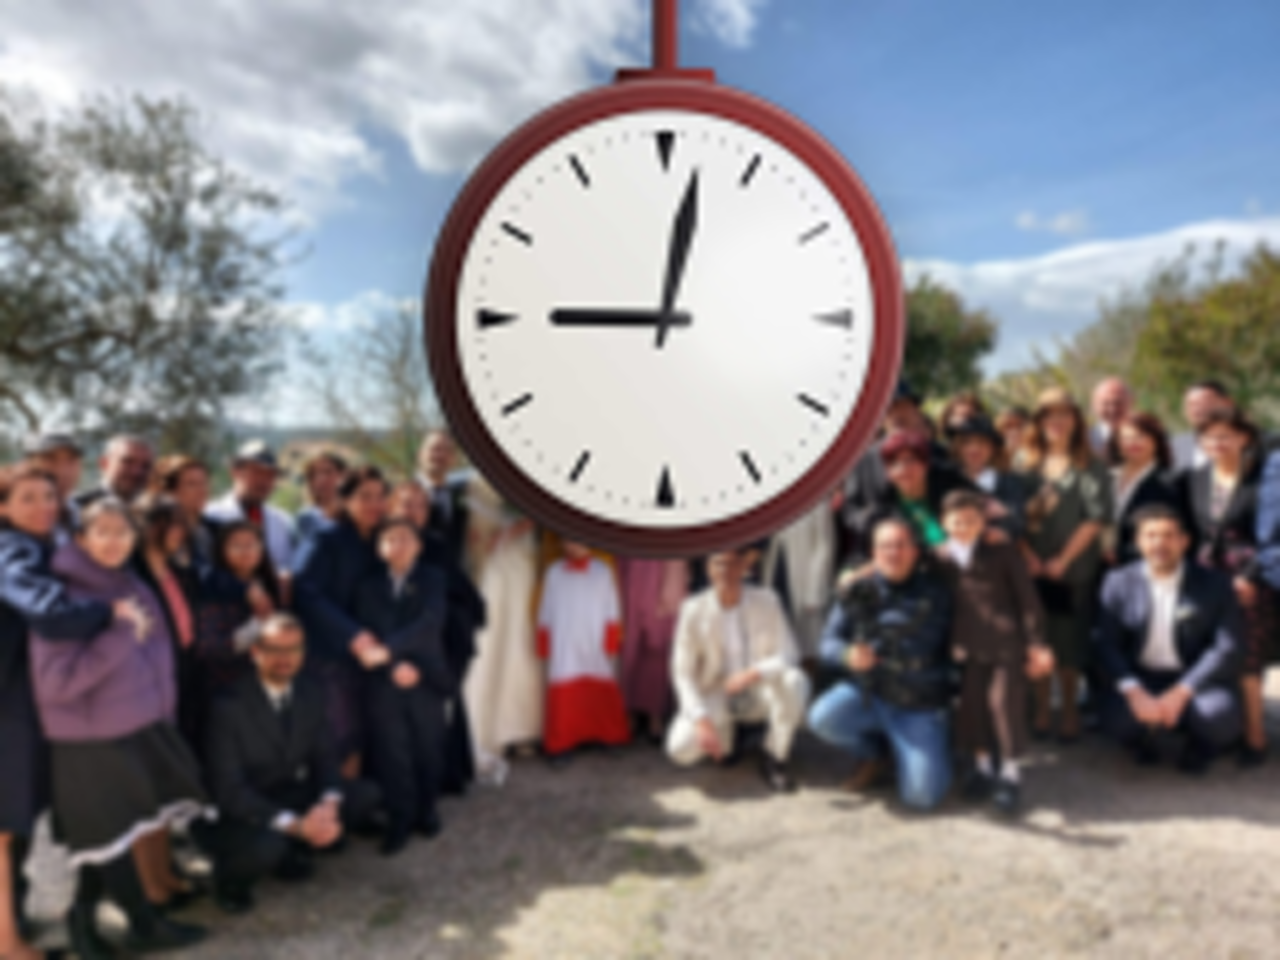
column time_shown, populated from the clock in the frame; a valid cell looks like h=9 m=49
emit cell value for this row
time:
h=9 m=2
